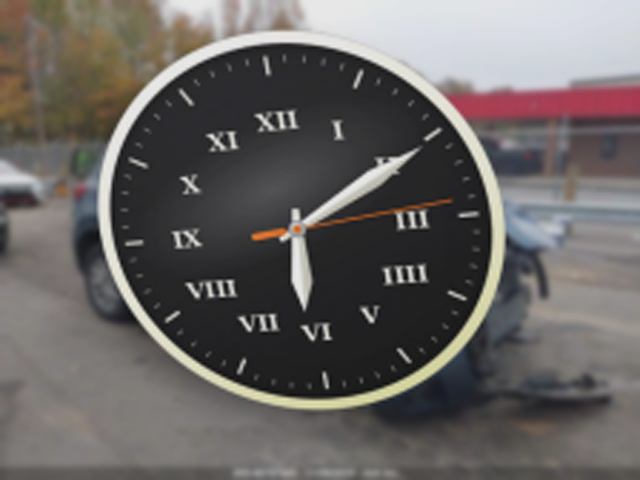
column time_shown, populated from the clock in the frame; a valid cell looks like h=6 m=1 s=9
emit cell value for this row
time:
h=6 m=10 s=14
